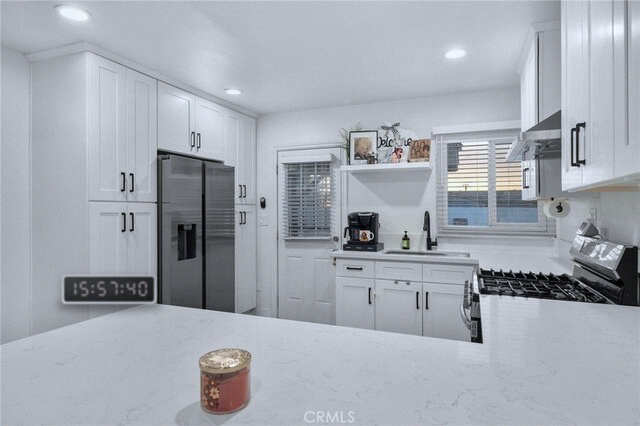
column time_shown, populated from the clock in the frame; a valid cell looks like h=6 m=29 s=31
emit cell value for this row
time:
h=15 m=57 s=40
